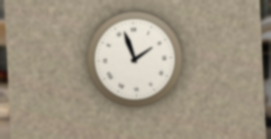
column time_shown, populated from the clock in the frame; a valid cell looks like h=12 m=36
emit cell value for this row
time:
h=1 m=57
